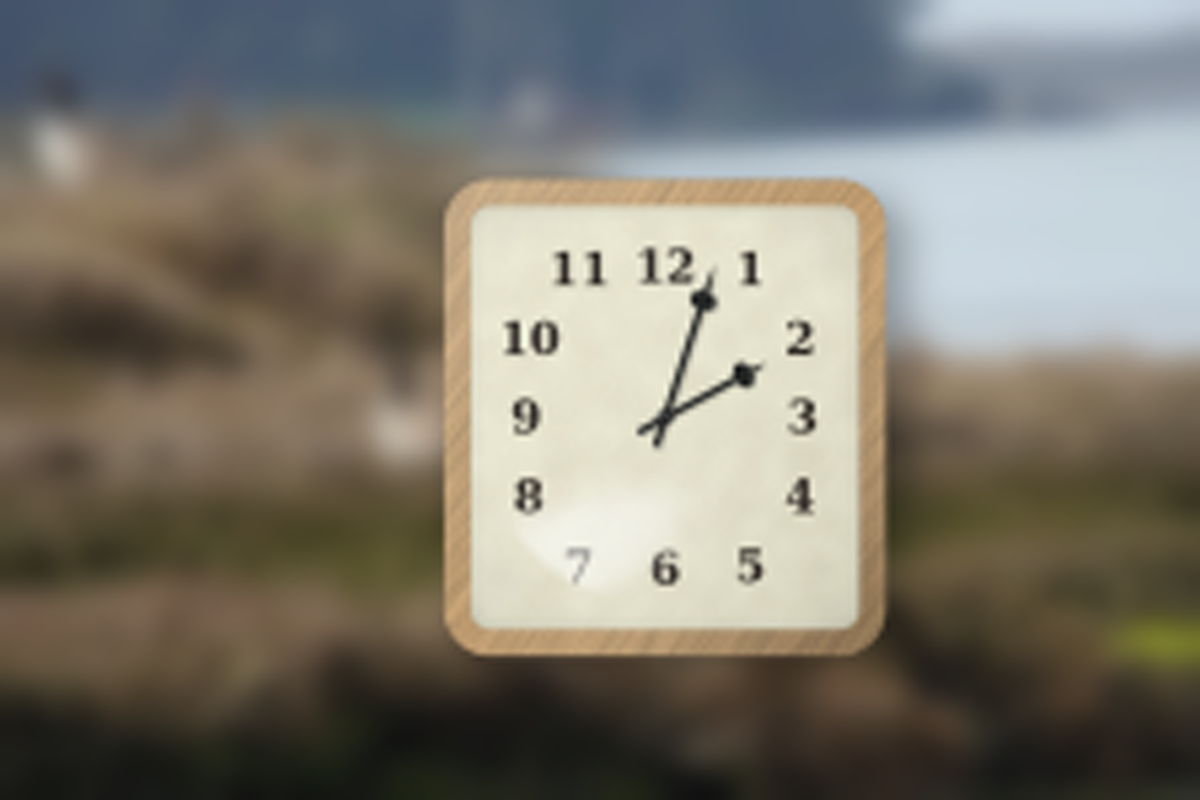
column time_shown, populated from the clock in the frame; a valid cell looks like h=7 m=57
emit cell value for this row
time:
h=2 m=3
